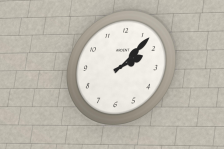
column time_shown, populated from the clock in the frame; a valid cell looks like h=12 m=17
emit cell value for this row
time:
h=2 m=7
